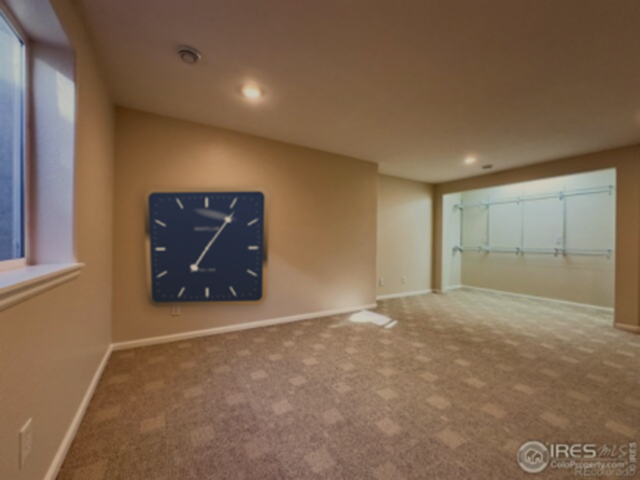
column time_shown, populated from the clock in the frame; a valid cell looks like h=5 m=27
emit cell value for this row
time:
h=7 m=6
